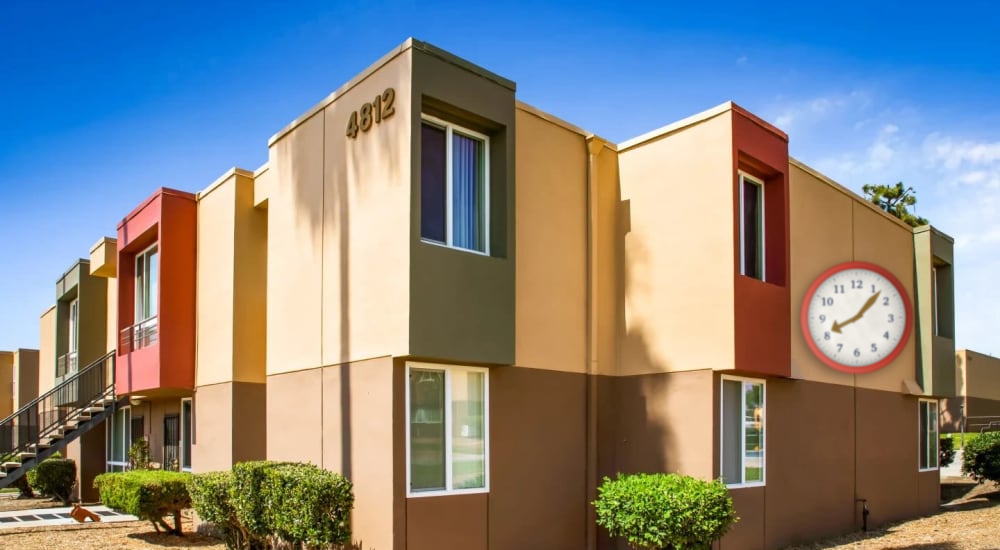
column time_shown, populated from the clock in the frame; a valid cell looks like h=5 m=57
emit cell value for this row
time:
h=8 m=7
